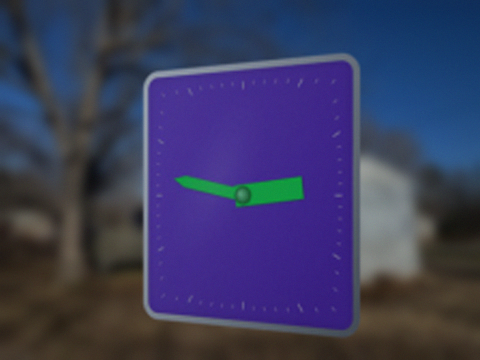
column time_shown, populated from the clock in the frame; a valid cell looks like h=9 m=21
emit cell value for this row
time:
h=2 m=47
